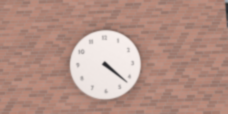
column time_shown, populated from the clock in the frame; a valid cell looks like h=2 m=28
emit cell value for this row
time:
h=4 m=22
